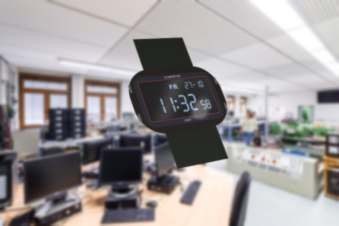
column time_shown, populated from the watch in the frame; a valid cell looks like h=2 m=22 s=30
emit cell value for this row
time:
h=11 m=32 s=58
